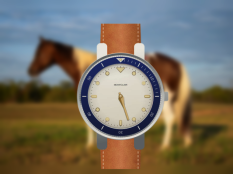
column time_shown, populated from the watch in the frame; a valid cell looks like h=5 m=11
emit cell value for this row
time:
h=5 m=27
